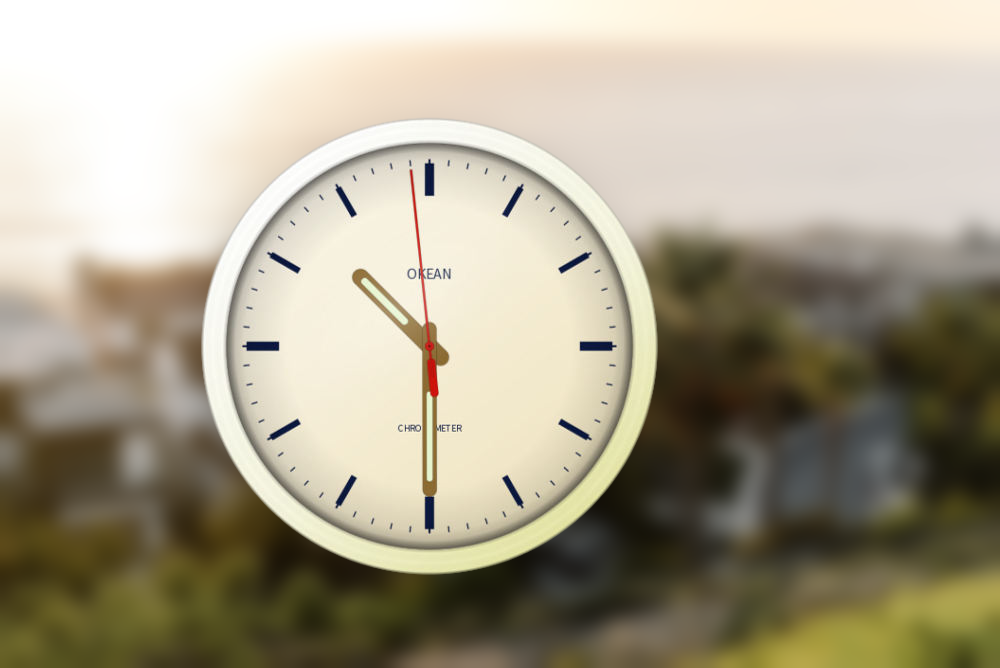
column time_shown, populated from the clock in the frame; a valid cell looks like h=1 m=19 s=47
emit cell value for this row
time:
h=10 m=29 s=59
